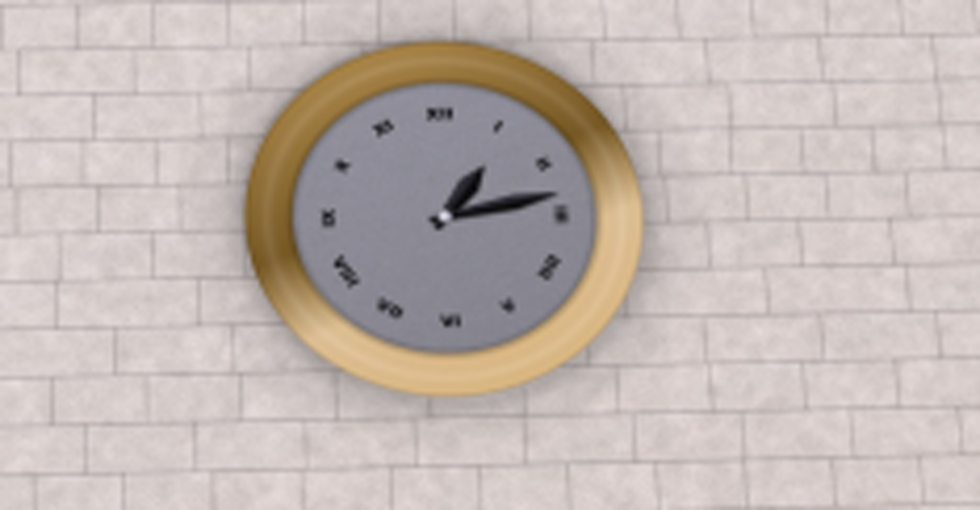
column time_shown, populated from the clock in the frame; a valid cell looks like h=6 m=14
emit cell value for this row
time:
h=1 m=13
